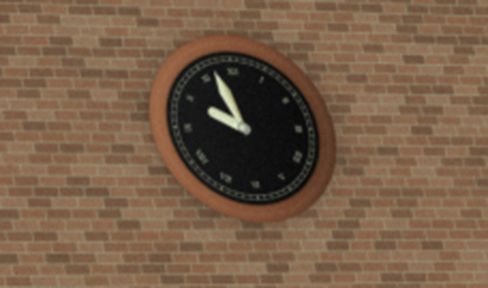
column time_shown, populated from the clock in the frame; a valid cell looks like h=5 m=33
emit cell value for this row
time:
h=9 m=57
